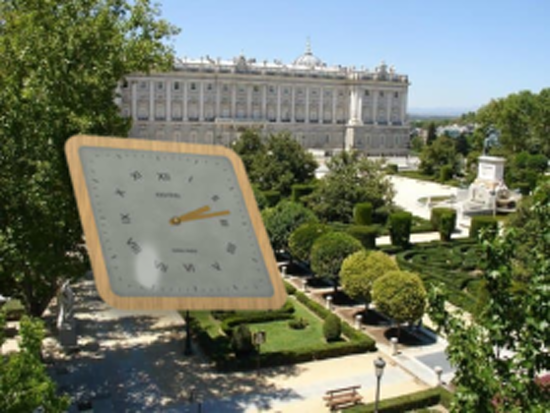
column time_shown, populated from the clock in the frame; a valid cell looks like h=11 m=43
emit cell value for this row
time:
h=2 m=13
